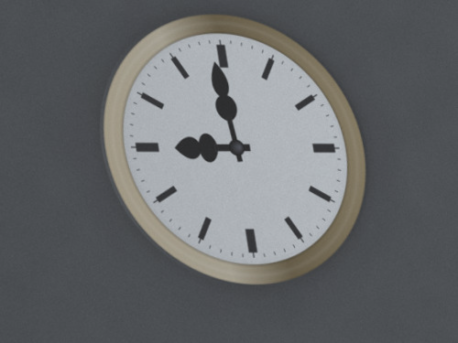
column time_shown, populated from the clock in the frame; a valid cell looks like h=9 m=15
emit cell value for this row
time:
h=8 m=59
